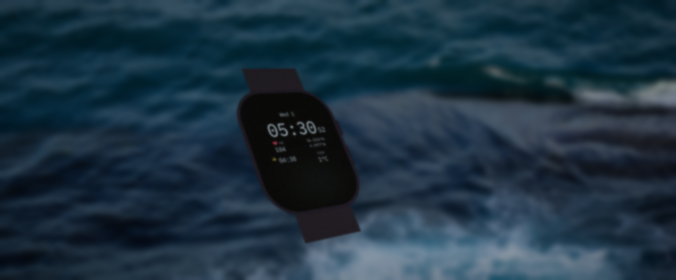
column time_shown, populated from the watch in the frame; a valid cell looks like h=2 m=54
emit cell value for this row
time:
h=5 m=30
